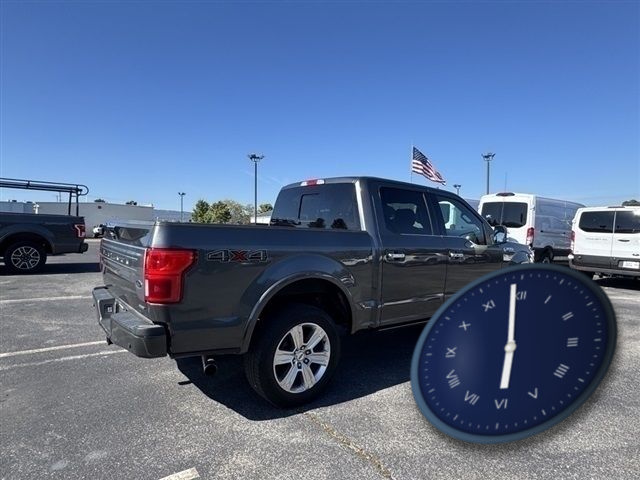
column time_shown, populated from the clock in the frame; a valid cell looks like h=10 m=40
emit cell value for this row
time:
h=5 m=59
